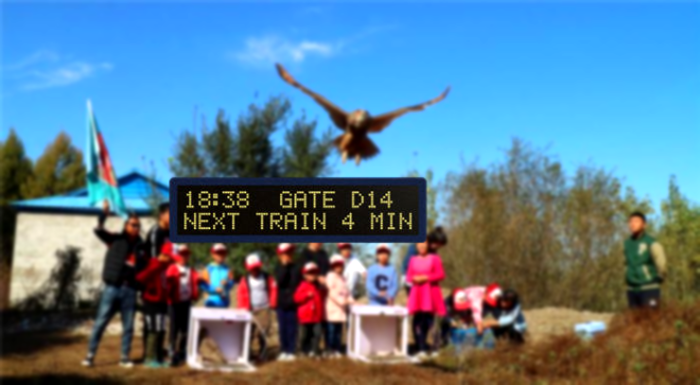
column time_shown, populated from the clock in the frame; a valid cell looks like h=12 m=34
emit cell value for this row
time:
h=18 m=38
